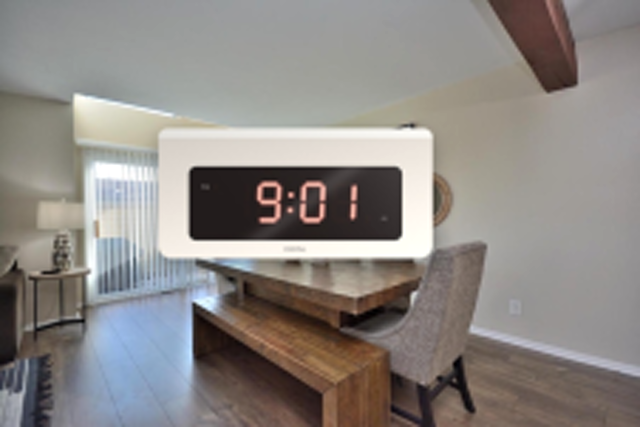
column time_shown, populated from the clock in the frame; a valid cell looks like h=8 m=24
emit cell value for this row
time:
h=9 m=1
